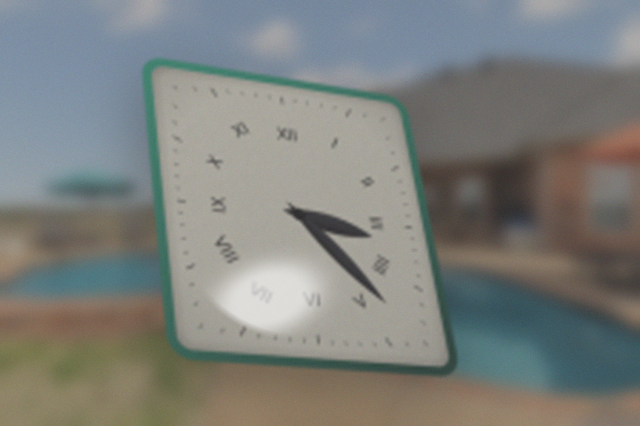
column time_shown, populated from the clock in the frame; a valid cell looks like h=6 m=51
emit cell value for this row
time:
h=3 m=23
